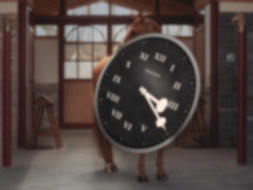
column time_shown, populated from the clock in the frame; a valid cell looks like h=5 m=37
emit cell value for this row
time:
h=3 m=20
